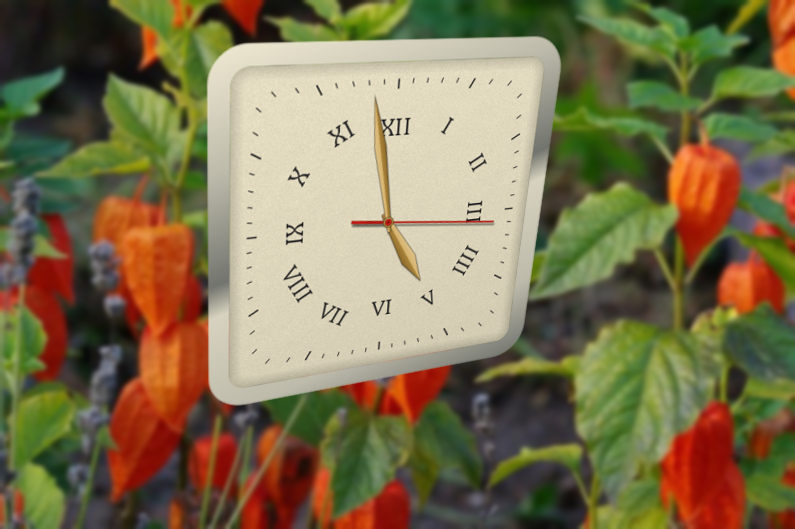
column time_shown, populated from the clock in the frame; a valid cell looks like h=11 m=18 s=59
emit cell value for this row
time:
h=4 m=58 s=16
